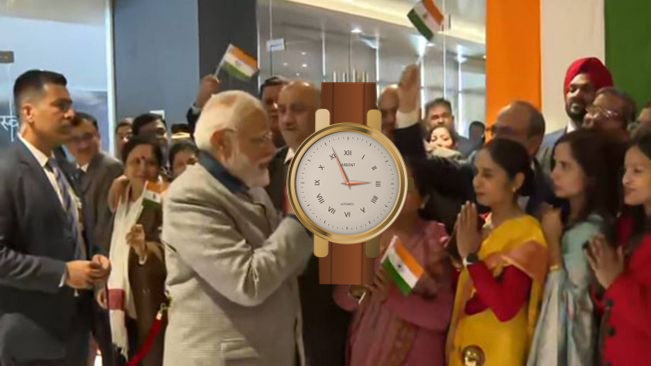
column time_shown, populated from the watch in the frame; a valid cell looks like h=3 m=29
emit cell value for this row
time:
h=2 m=56
